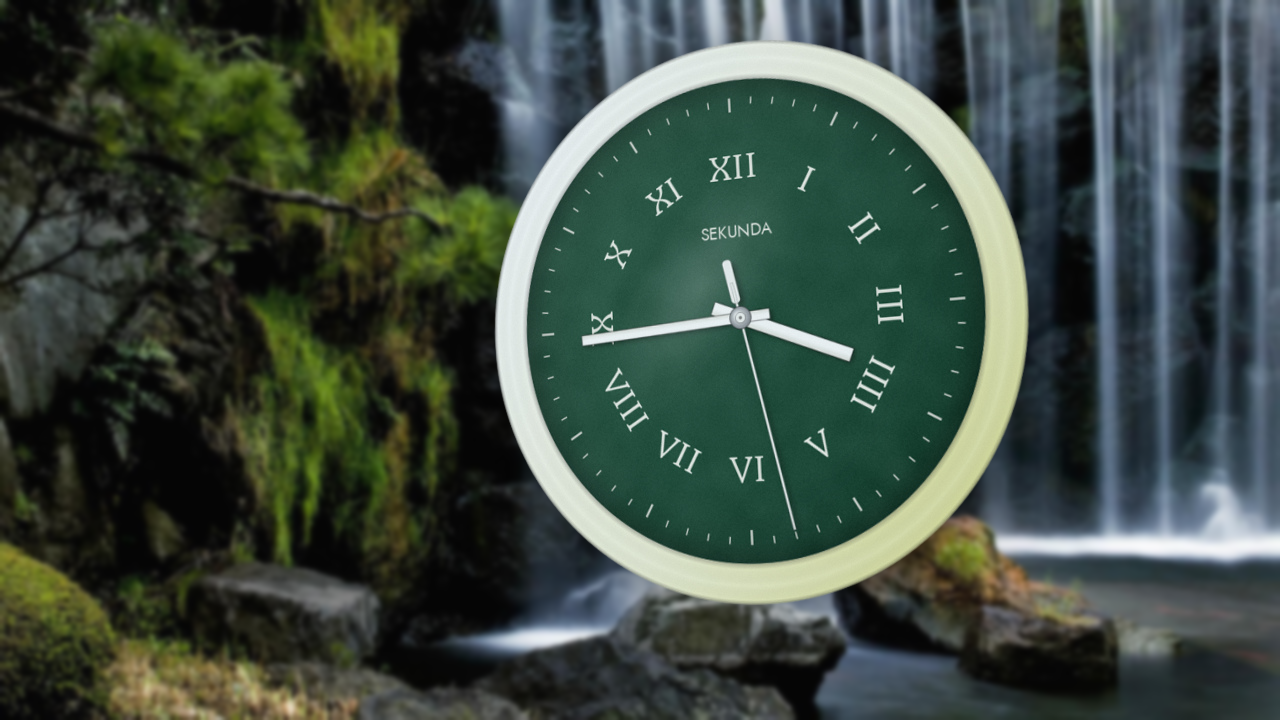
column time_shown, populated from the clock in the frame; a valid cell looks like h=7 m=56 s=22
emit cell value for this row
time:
h=3 m=44 s=28
